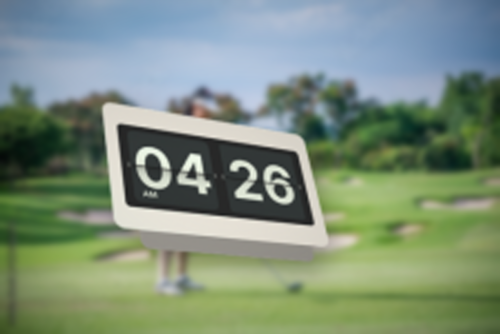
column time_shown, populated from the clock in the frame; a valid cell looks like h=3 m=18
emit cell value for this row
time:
h=4 m=26
